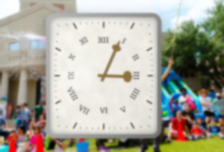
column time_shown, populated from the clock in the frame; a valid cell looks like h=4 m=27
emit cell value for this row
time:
h=3 m=4
